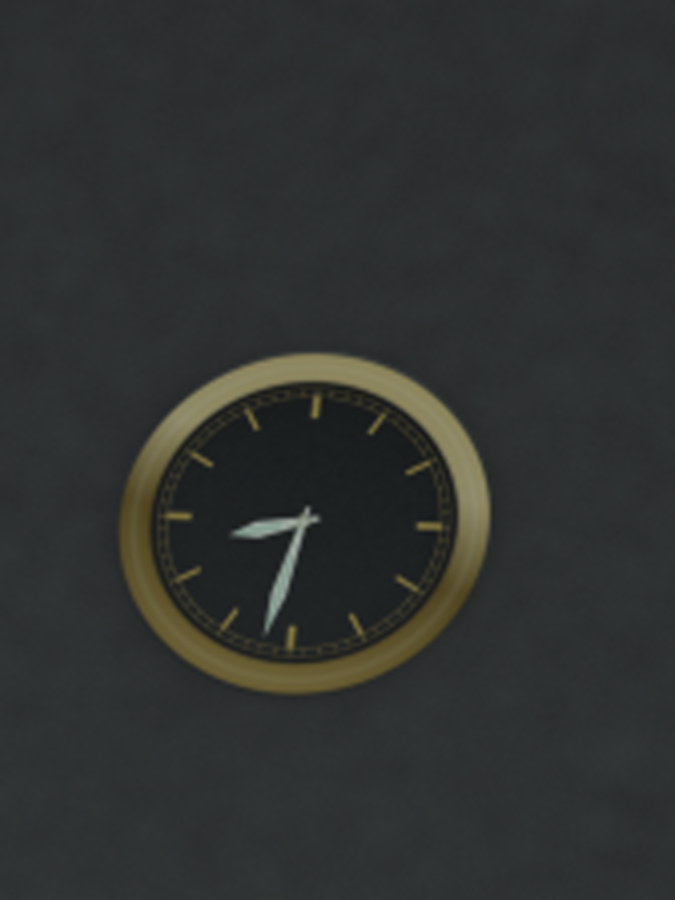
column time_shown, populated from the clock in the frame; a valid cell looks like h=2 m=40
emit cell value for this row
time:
h=8 m=32
